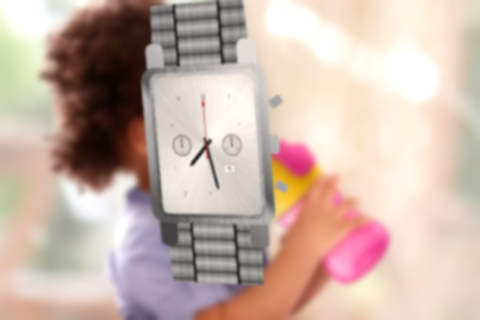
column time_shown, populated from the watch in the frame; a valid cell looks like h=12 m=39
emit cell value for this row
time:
h=7 m=28
